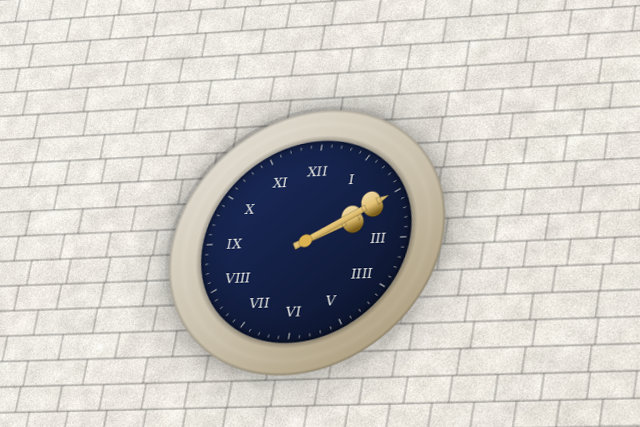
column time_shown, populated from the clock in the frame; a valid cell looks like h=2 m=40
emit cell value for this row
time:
h=2 m=10
